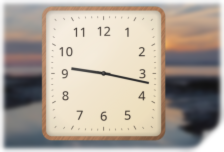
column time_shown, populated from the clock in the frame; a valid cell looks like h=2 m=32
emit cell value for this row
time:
h=9 m=17
